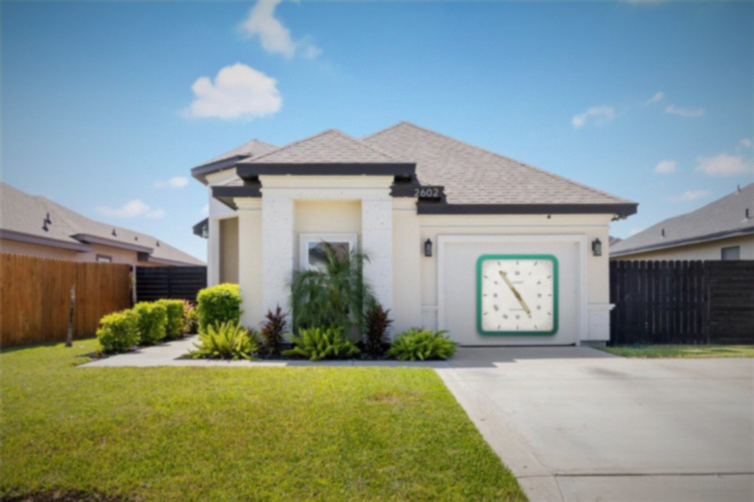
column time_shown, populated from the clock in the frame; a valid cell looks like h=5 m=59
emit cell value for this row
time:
h=4 m=54
